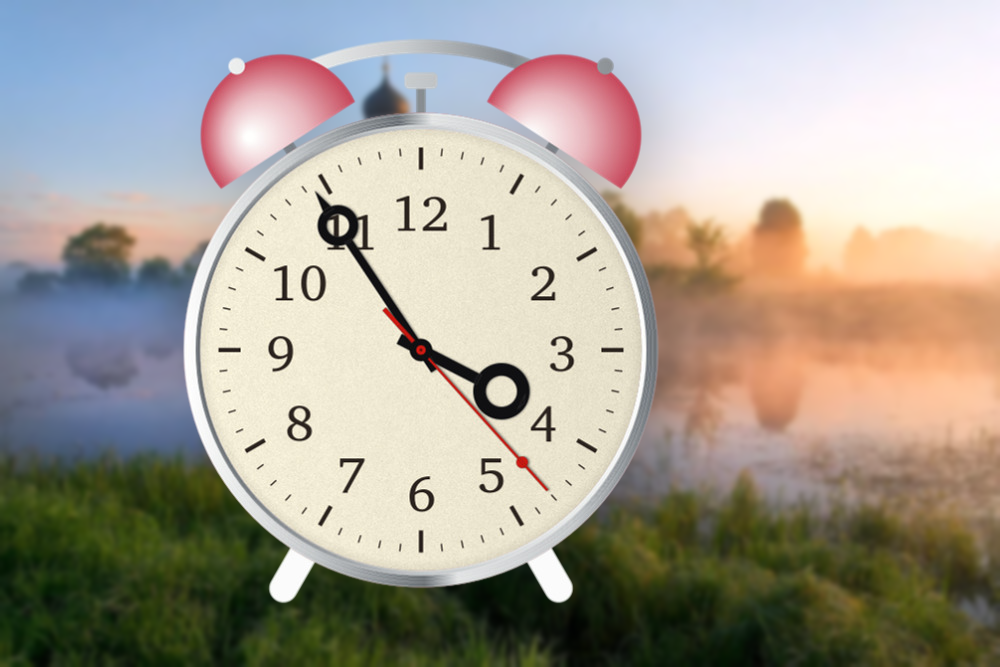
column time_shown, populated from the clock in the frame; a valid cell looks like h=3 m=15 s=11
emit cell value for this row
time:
h=3 m=54 s=23
